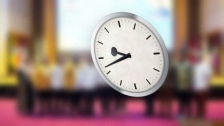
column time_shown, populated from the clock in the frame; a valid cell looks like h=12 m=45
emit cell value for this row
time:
h=9 m=42
